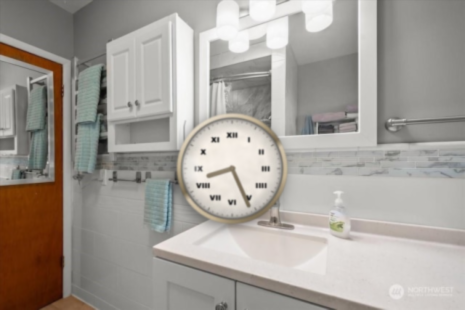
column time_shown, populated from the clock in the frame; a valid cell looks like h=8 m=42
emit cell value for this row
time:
h=8 m=26
